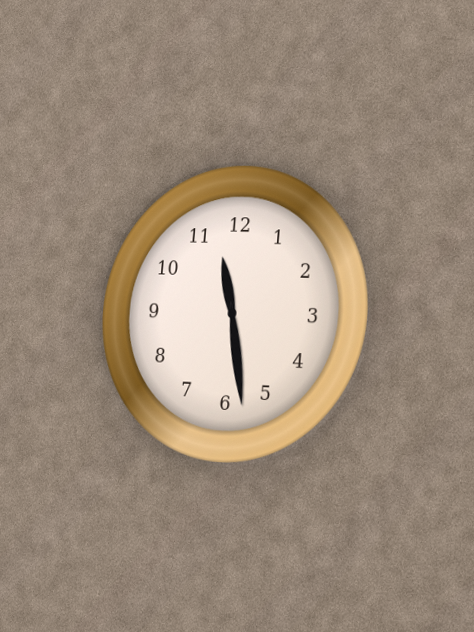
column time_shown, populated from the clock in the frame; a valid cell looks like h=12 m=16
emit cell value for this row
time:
h=11 m=28
